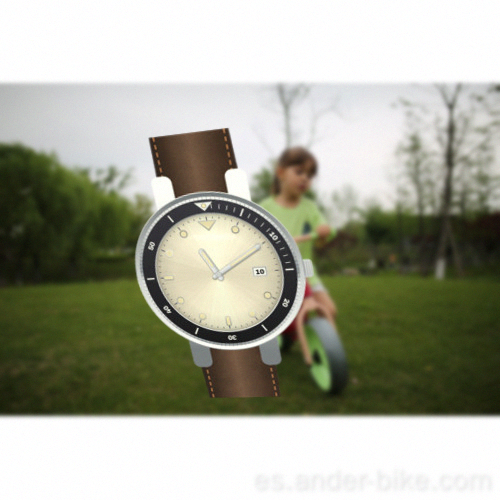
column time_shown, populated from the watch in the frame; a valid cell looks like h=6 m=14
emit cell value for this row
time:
h=11 m=10
